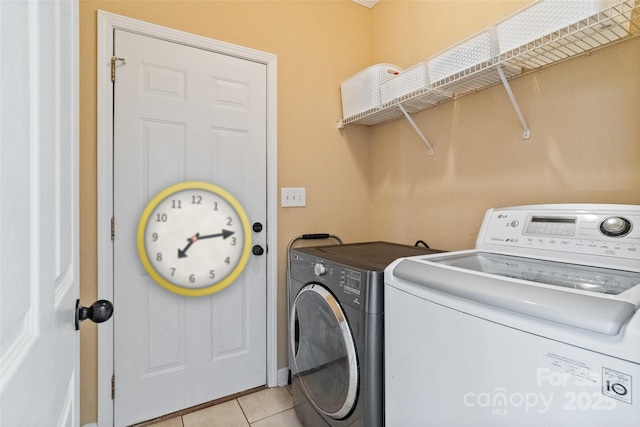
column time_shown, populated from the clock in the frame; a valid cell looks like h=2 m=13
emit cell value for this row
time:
h=7 m=13
